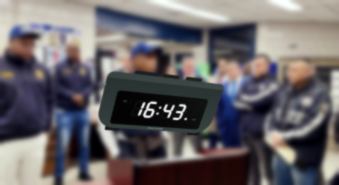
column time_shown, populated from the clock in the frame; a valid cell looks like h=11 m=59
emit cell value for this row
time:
h=16 m=43
